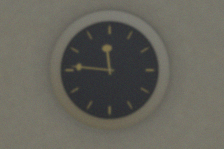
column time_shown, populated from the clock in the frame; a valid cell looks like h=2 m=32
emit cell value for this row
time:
h=11 m=46
